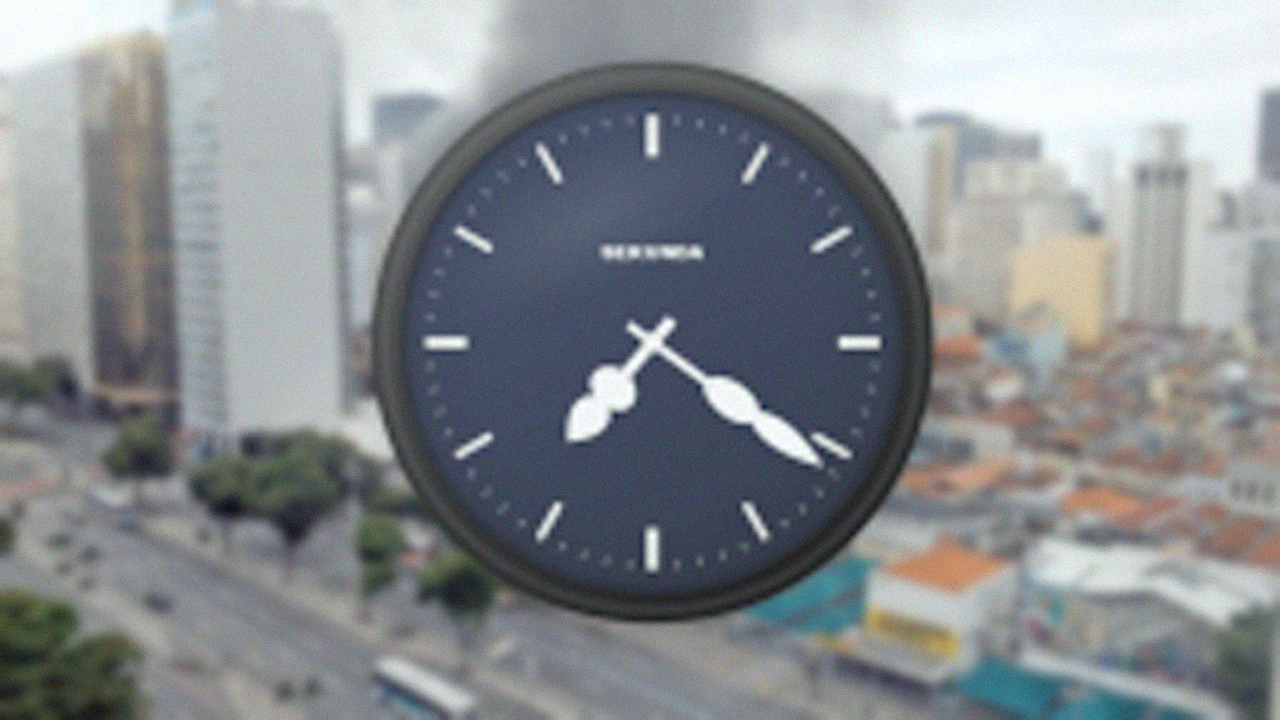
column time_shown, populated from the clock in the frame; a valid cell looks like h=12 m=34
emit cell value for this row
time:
h=7 m=21
